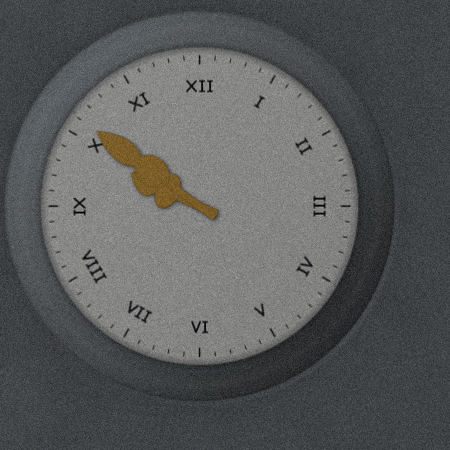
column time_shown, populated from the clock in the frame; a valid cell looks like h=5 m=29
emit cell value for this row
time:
h=9 m=51
